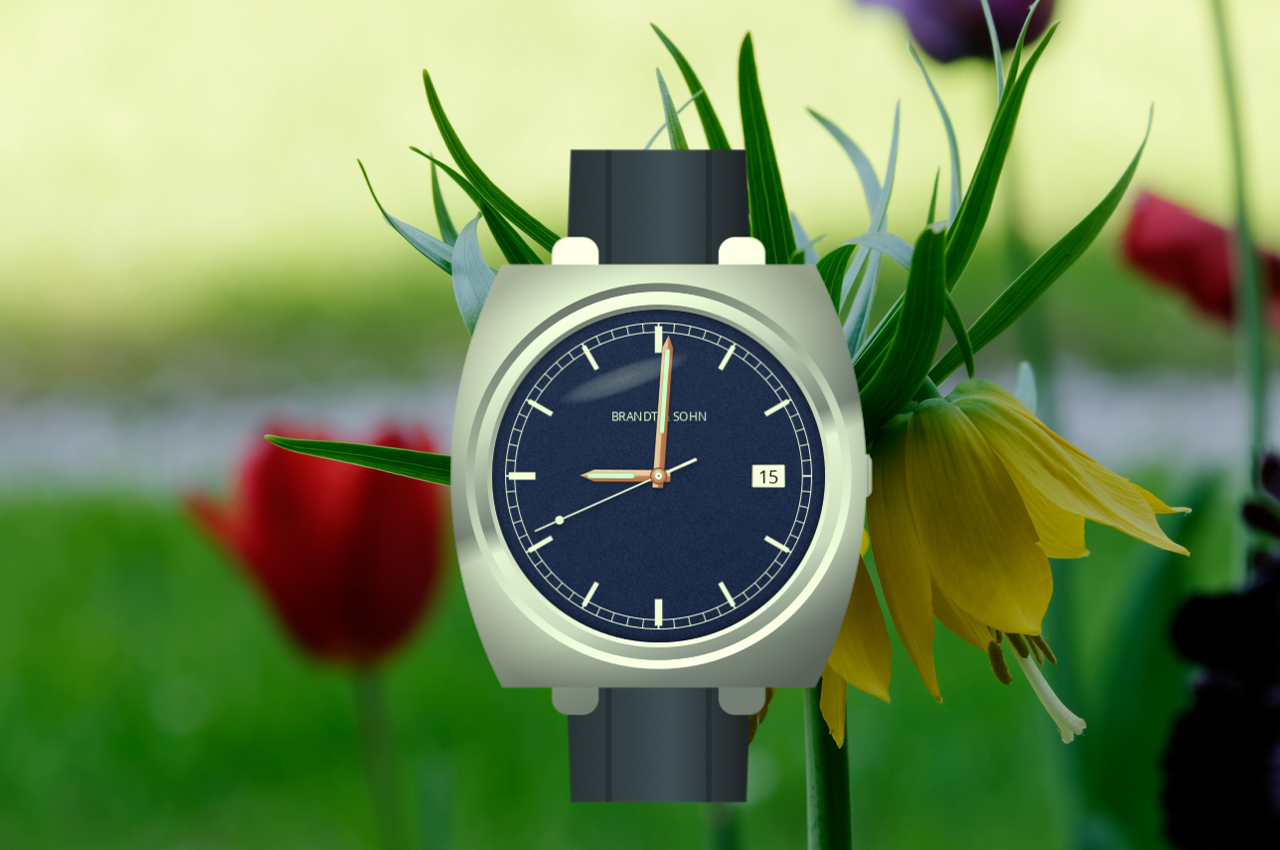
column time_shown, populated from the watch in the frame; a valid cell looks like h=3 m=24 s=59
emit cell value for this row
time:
h=9 m=0 s=41
